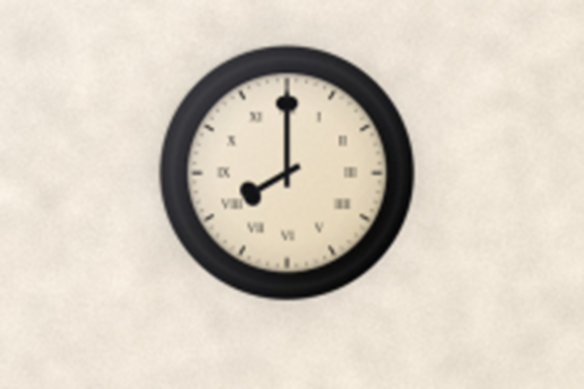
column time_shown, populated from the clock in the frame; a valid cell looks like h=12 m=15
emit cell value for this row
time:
h=8 m=0
